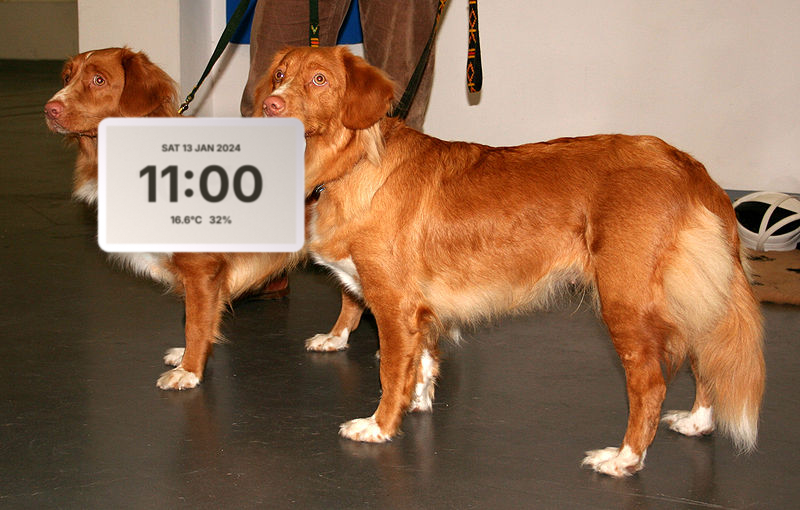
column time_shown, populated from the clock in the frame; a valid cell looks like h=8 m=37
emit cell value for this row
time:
h=11 m=0
